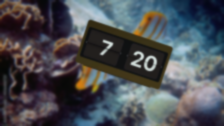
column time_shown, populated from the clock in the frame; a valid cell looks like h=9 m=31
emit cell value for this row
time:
h=7 m=20
